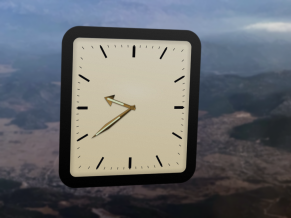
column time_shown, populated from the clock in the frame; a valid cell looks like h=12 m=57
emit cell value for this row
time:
h=9 m=39
